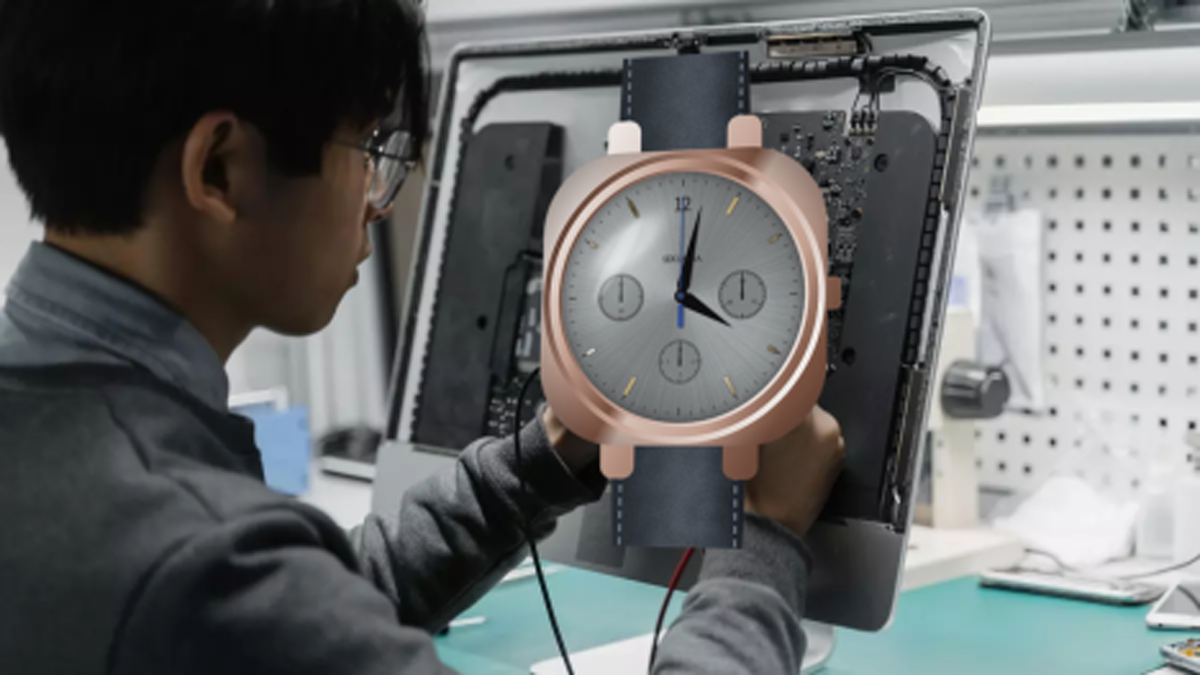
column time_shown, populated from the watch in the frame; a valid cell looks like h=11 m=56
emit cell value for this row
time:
h=4 m=2
